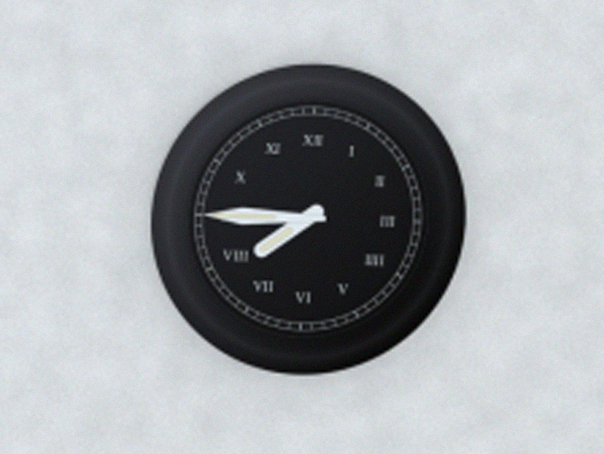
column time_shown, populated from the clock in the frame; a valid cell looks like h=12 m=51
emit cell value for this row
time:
h=7 m=45
